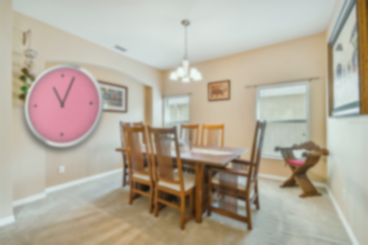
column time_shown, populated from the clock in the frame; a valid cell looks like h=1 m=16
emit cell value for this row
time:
h=11 m=4
